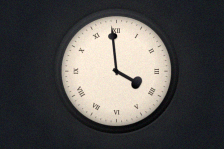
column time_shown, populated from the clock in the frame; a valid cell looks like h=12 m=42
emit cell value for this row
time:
h=3 m=59
